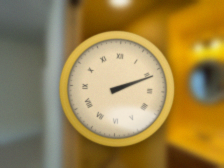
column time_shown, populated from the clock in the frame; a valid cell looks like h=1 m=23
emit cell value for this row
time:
h=2 m=11
